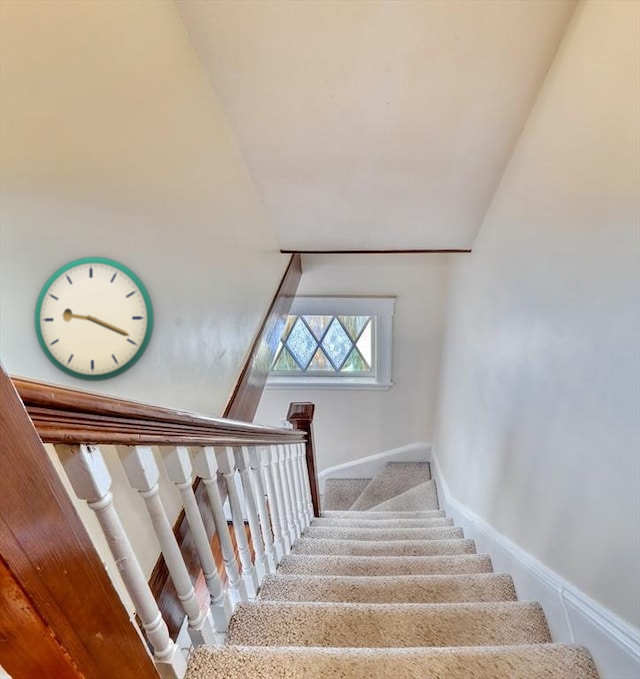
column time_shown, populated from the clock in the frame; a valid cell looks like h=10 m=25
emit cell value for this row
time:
h=9 m=19
